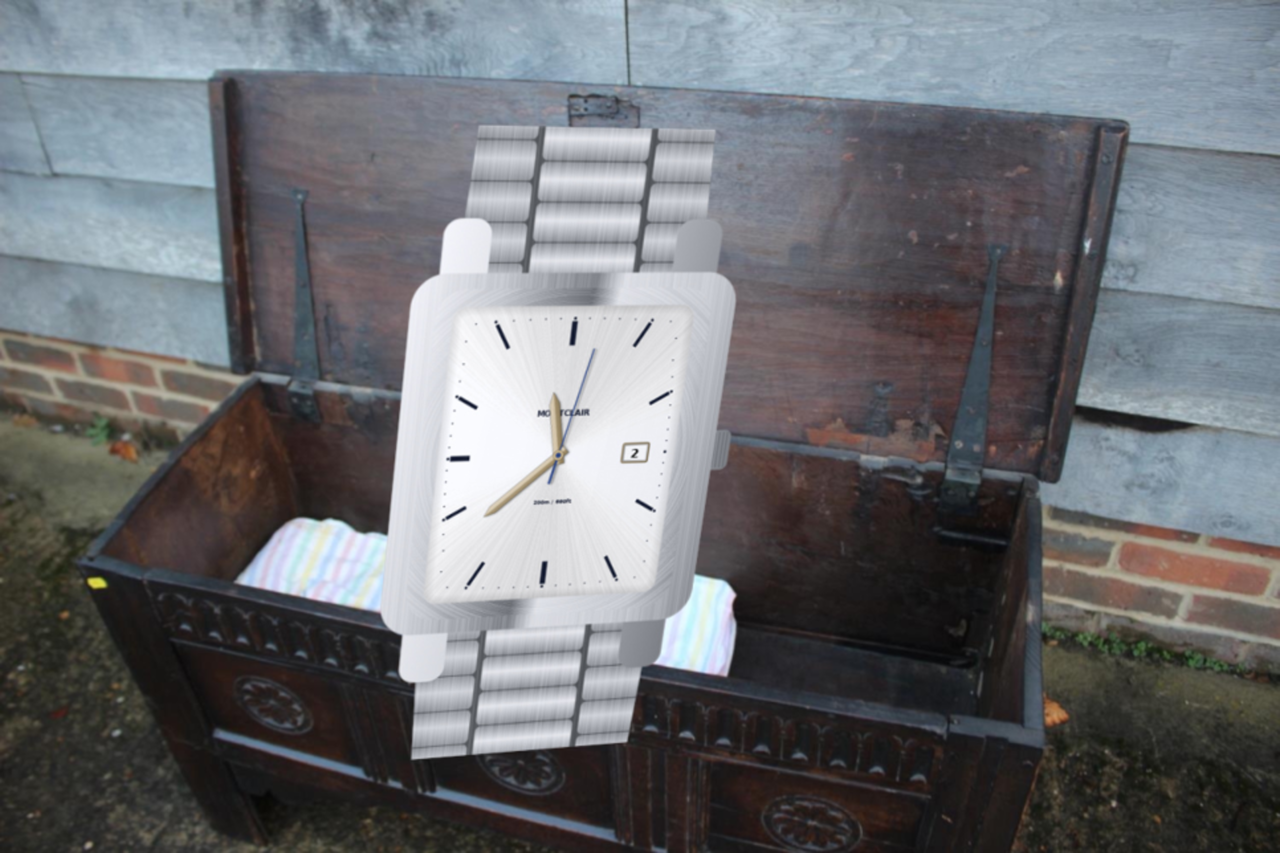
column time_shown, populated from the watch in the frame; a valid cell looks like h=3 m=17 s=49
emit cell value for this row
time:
h=11 m=38 s=2
